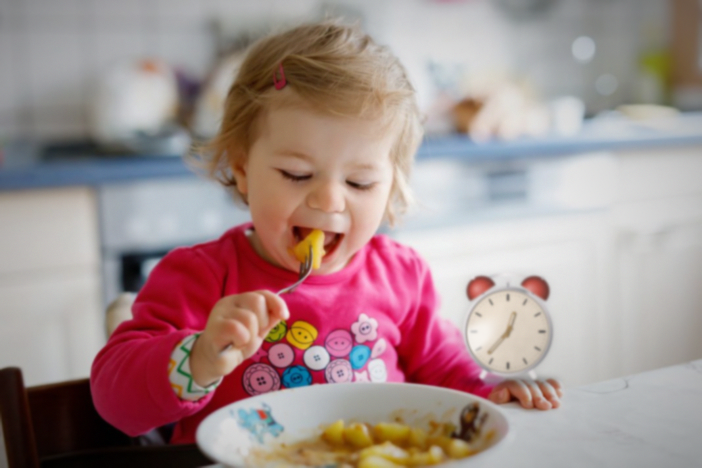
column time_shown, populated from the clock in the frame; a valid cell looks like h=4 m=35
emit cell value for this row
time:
h=12 m=37
